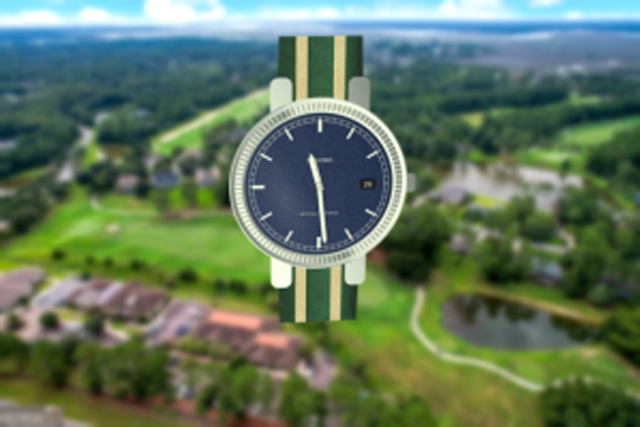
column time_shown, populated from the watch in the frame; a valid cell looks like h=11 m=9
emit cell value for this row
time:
h=11 m=29
